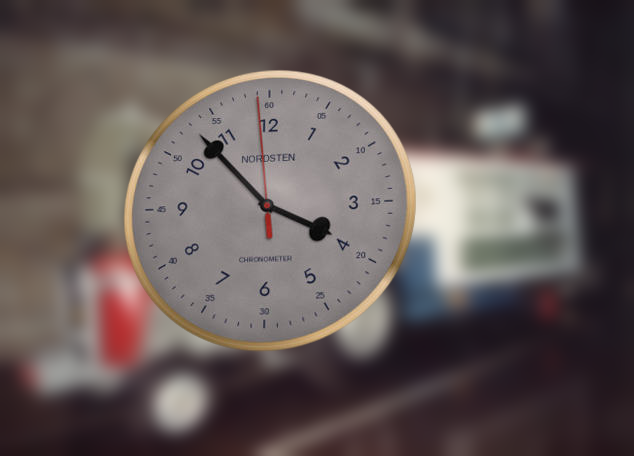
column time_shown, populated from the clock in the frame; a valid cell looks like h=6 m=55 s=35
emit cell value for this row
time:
h=3 m=52 s=59
